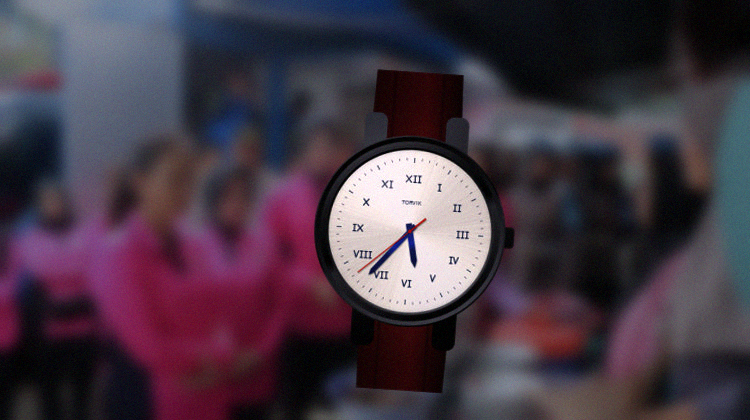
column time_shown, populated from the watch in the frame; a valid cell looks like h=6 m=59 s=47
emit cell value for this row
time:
h=5 m=36 s=38
